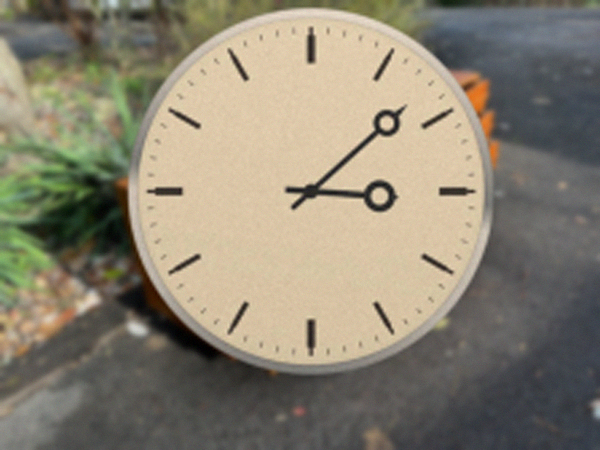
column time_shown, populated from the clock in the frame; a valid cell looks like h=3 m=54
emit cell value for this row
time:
h=3 m=8
